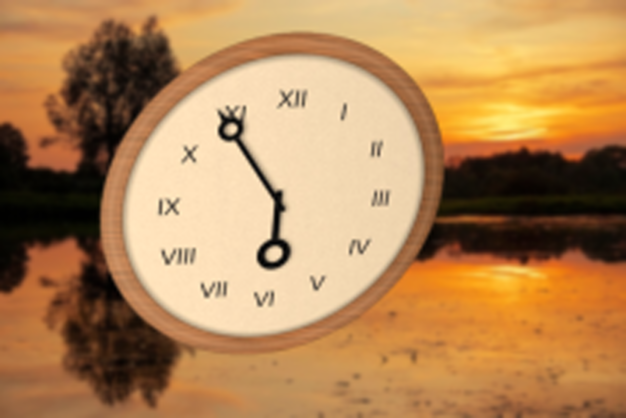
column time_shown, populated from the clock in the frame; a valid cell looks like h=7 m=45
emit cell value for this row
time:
h=5 m=54
